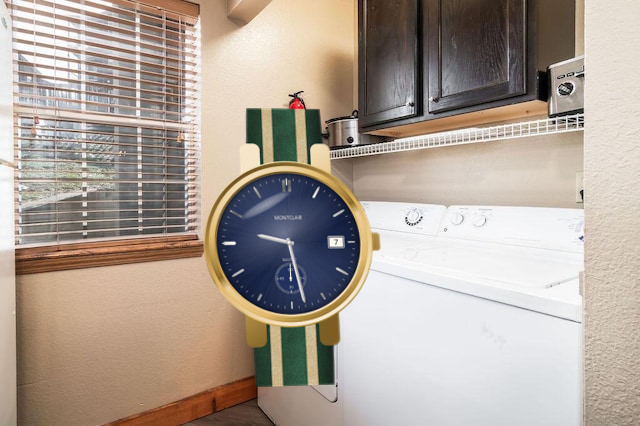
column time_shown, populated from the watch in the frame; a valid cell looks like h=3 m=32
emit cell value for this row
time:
h=9 m=28
